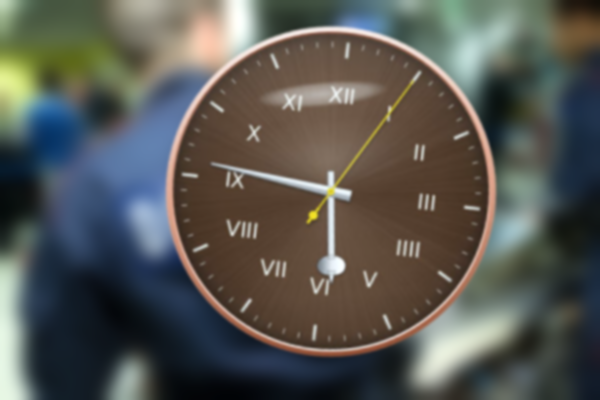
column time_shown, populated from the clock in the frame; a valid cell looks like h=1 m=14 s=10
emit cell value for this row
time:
h=5 m=46 s=5
